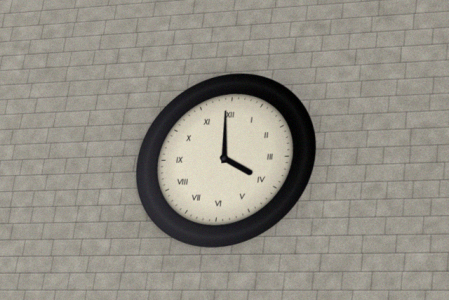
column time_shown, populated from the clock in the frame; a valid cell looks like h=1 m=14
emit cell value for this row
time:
h=3 m=59
